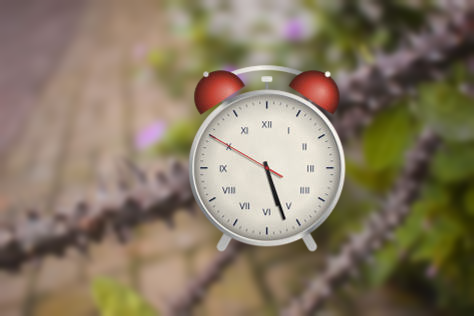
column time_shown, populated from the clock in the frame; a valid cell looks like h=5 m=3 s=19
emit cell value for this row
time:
h=5 m=26 s=50
